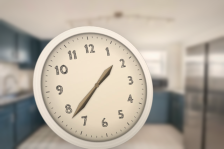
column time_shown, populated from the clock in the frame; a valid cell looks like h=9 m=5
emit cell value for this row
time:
h=1 m=38
